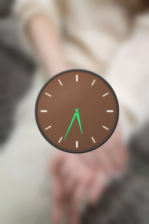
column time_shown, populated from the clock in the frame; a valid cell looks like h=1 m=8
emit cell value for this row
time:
h=5 m=34
